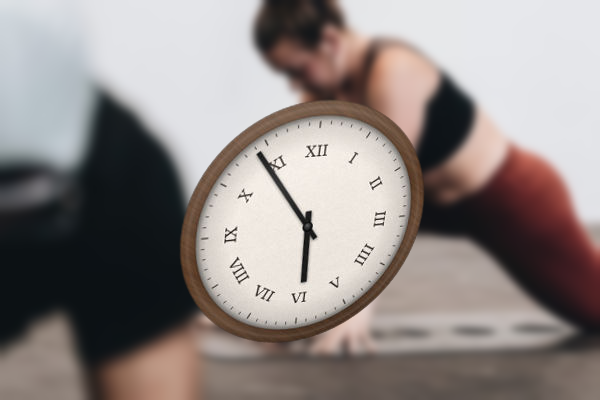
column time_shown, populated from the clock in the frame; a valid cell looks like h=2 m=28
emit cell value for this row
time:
h=5 m=54
